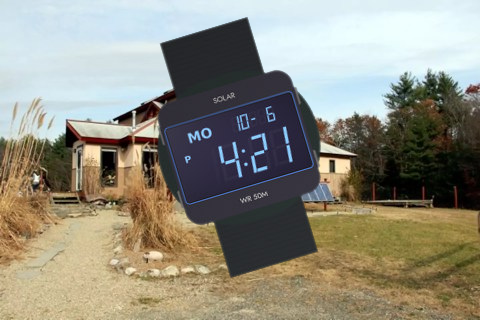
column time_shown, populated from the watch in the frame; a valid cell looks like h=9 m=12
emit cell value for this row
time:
h=4 m=21
